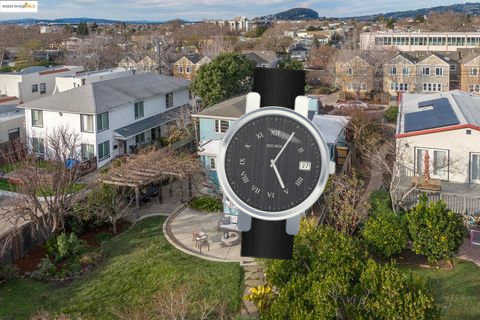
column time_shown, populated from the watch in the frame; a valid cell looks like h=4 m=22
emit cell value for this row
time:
h=5 m=5
